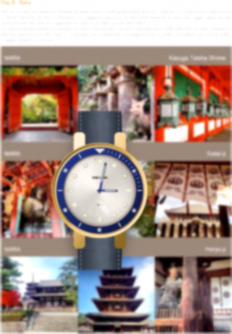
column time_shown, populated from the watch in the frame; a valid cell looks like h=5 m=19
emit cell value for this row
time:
h=3 m=2
